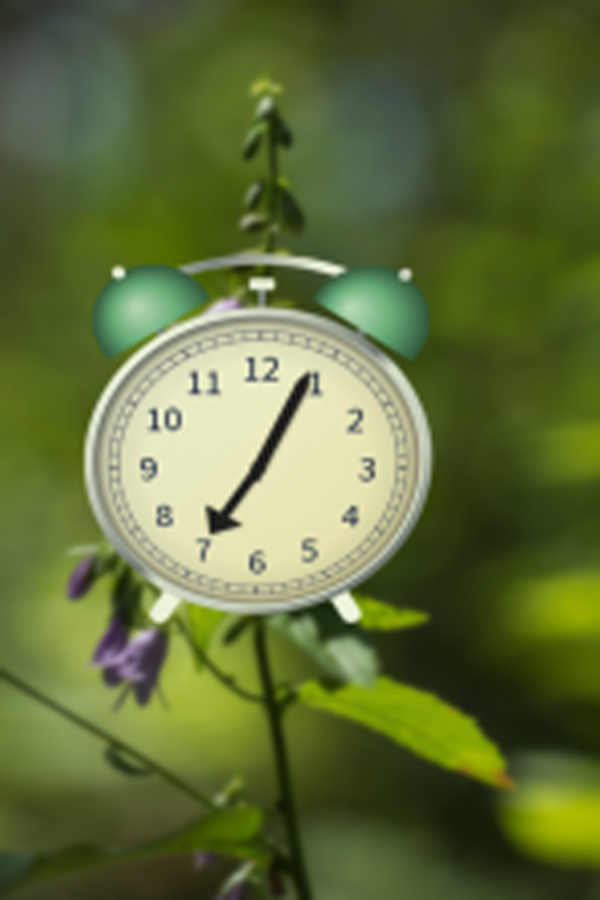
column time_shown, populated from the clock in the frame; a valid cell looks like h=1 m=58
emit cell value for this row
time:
h=7 m=4
